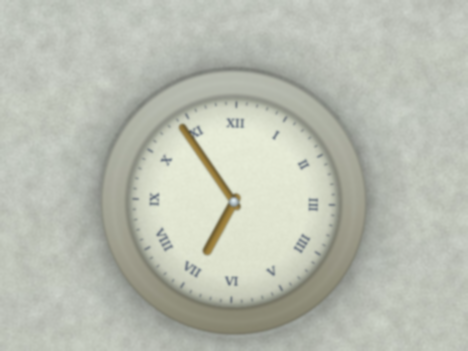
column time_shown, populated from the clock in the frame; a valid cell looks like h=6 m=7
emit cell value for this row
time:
h=6 m=54
